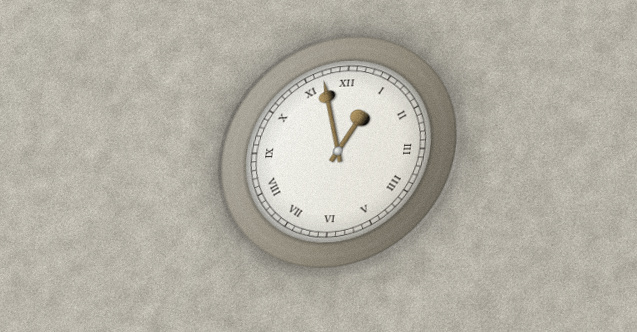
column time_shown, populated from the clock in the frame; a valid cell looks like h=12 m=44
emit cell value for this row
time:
h=12 m=57
